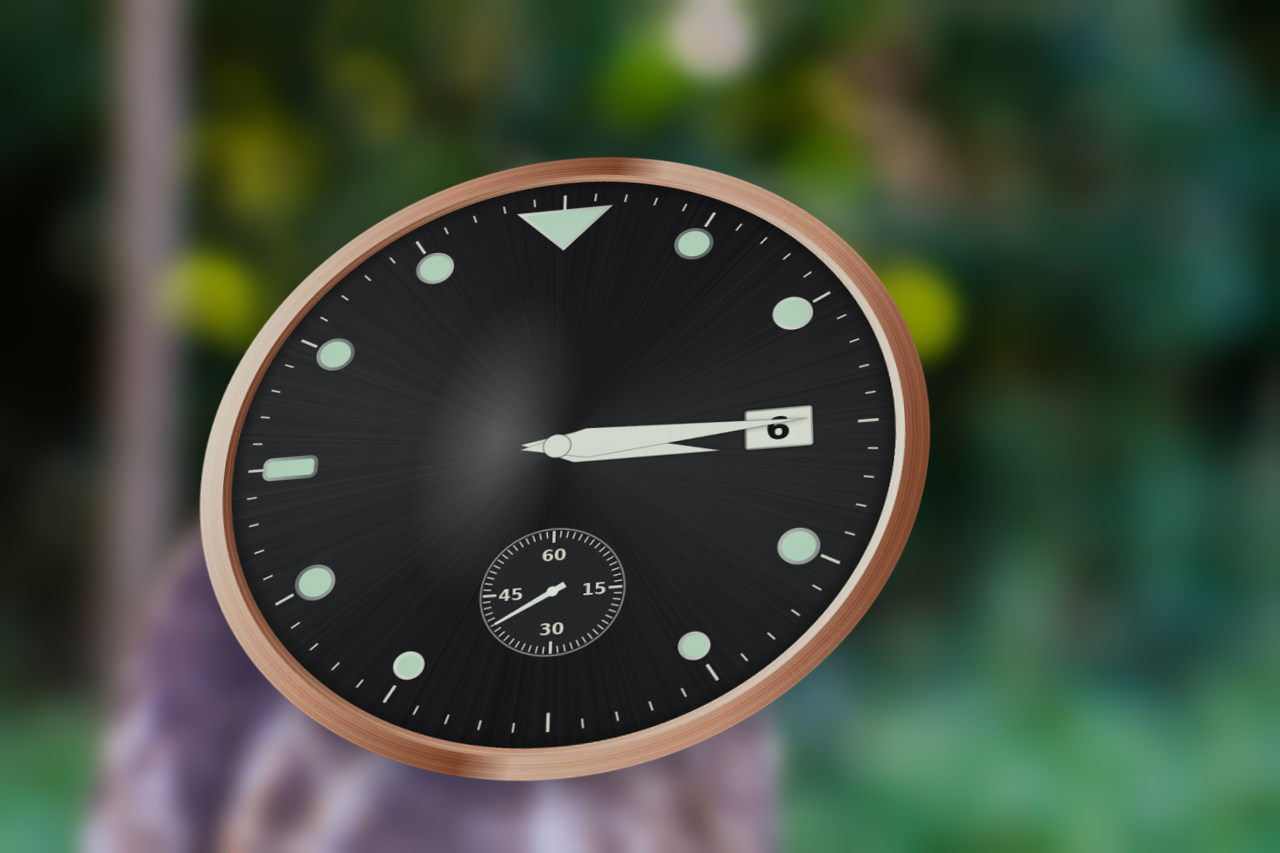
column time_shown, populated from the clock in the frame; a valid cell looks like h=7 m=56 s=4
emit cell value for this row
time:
h=3 m=14 s=40
